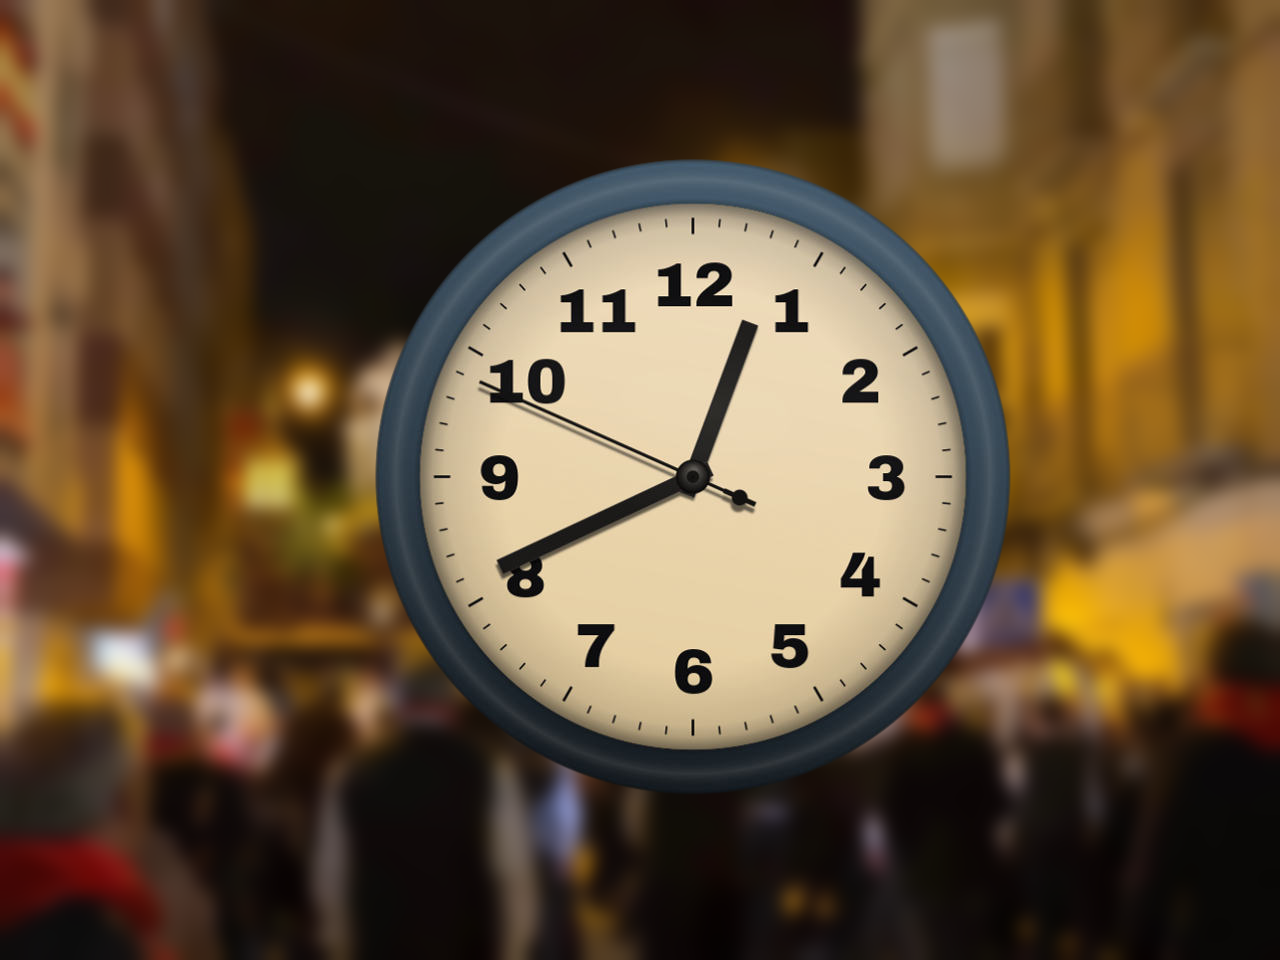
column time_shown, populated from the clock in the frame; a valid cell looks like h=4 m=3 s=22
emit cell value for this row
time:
h=12 m=40 s=49
